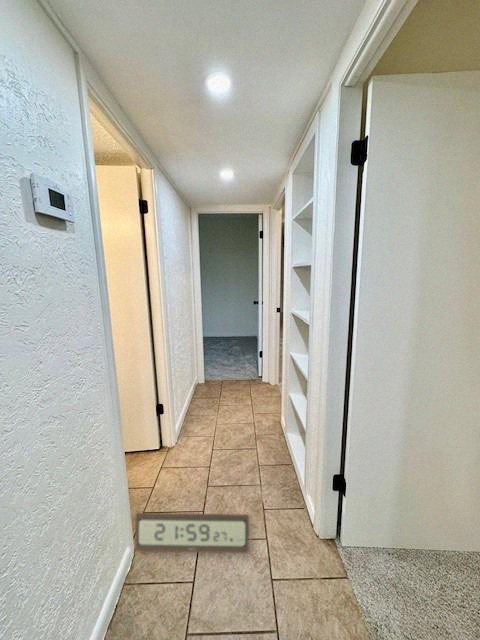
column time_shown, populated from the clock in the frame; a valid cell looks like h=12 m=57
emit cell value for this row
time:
h=21 m=59
